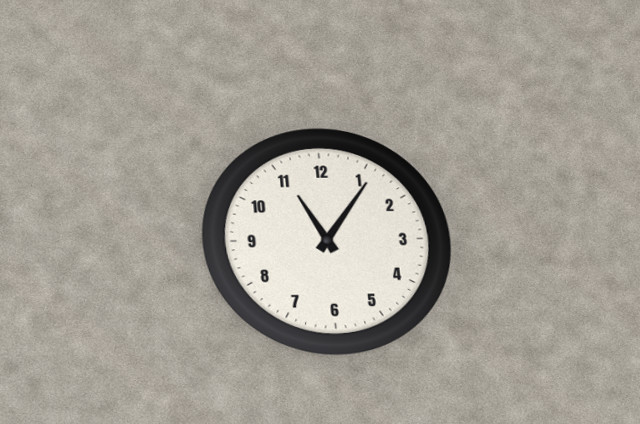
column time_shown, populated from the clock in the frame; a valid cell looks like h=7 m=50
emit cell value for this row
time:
h=11 m=6
